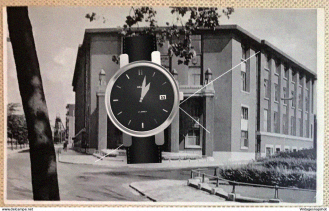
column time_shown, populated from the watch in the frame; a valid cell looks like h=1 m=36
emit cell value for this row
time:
h=1 m=2
